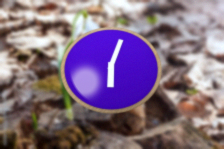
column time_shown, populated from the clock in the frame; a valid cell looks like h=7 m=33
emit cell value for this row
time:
h=6 m=3
